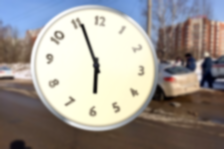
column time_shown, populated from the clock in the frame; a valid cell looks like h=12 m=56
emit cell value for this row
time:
h=5 m=56
